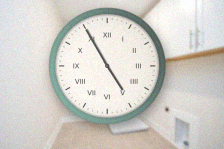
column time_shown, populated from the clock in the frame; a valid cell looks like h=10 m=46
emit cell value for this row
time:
h=4 m=55
